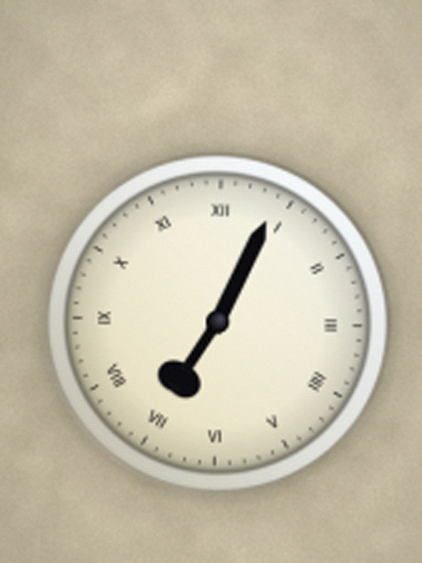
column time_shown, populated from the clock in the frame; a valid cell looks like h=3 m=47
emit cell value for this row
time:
h=7 m=4
